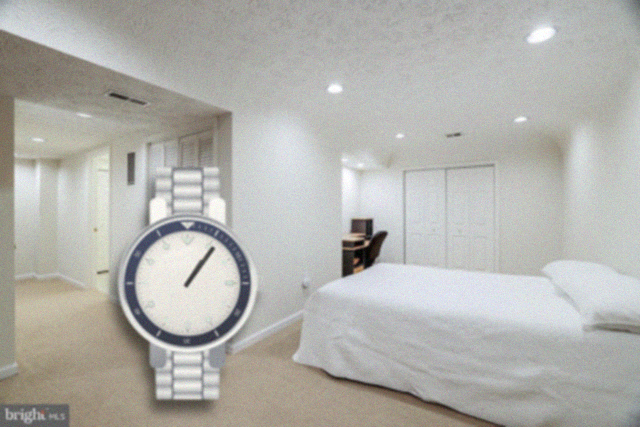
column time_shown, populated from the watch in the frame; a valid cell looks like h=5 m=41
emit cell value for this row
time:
h=1 m=6
